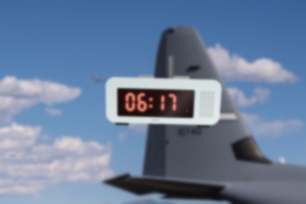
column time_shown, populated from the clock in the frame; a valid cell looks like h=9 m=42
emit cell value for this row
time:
h=6 m=17
